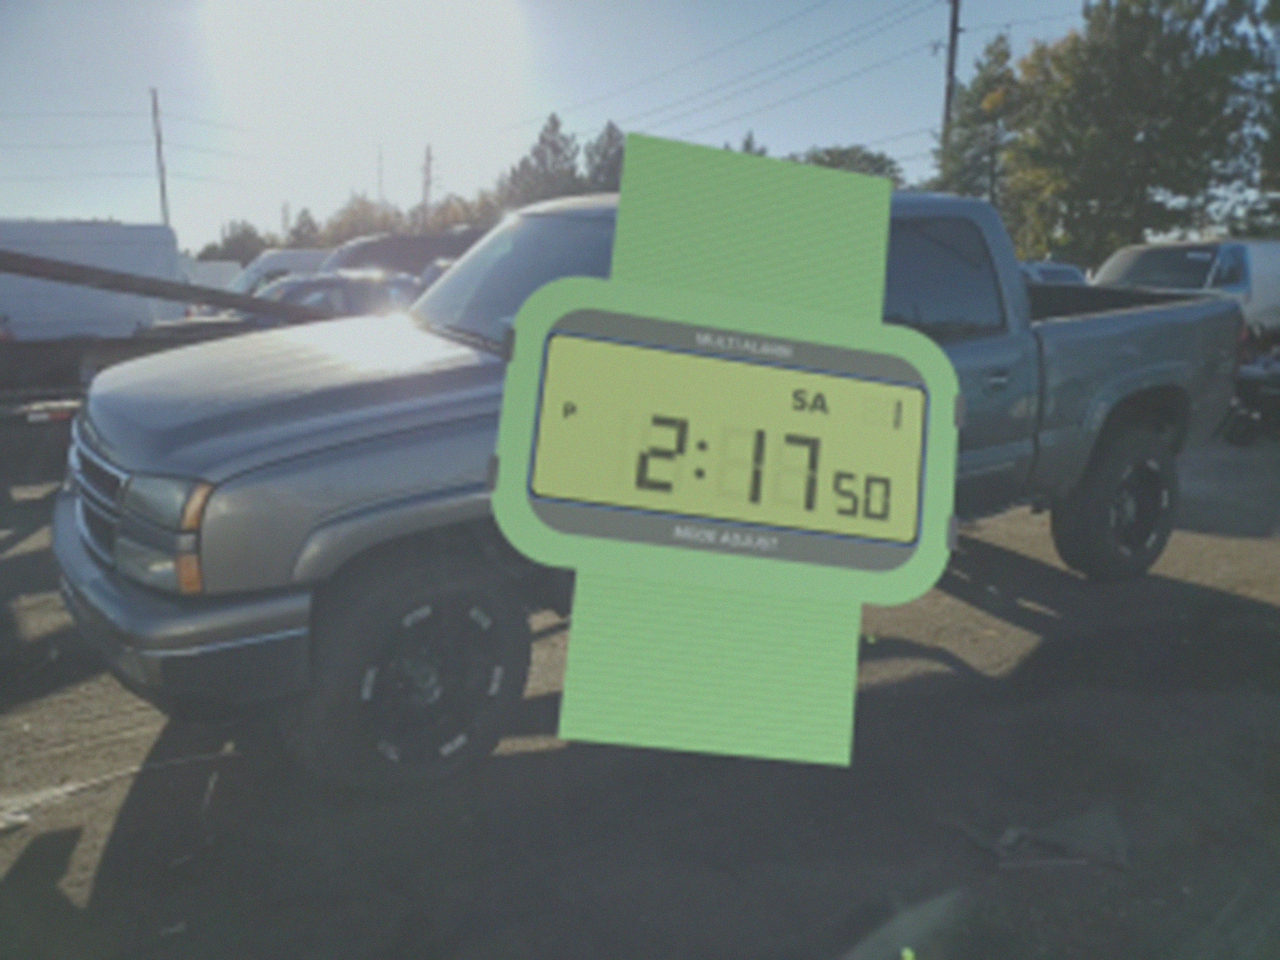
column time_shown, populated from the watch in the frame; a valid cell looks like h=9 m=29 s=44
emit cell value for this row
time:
h=2 m=17 s=50
